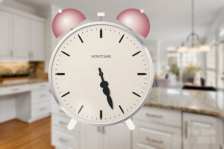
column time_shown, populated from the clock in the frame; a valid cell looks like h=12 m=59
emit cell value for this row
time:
h=5 m=27
